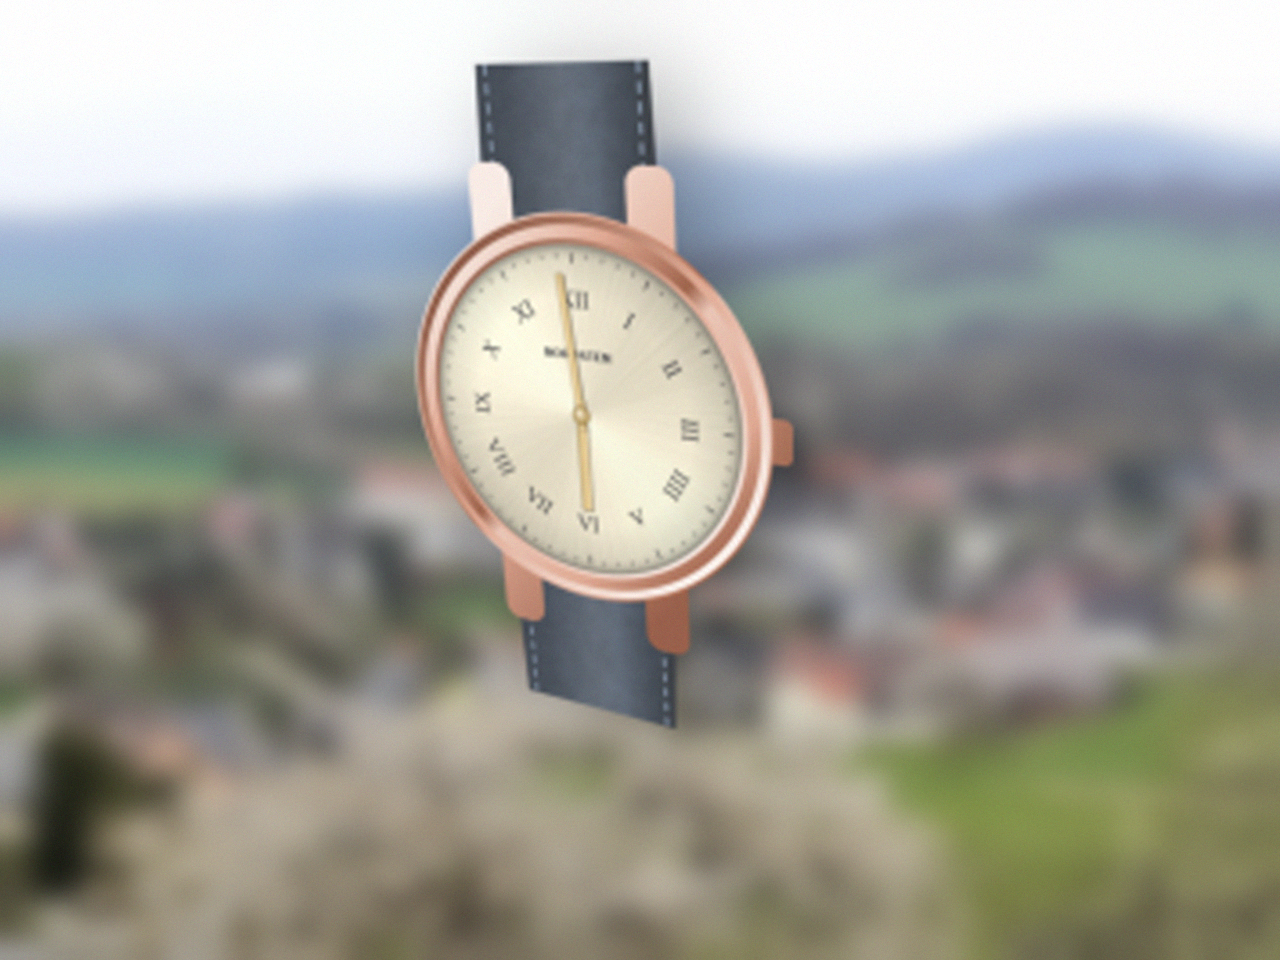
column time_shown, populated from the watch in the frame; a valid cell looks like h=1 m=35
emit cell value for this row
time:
h=5 m=59
